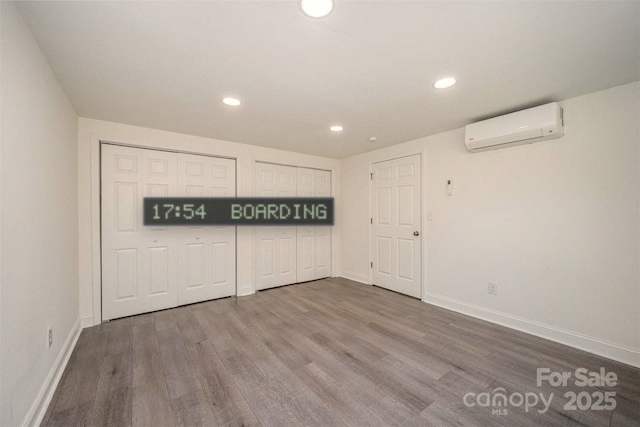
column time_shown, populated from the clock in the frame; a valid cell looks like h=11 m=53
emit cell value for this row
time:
h=17 m=54
